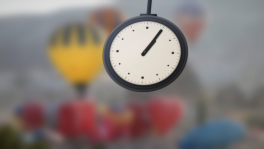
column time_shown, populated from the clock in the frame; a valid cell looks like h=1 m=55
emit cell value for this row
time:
h=1 m=5
